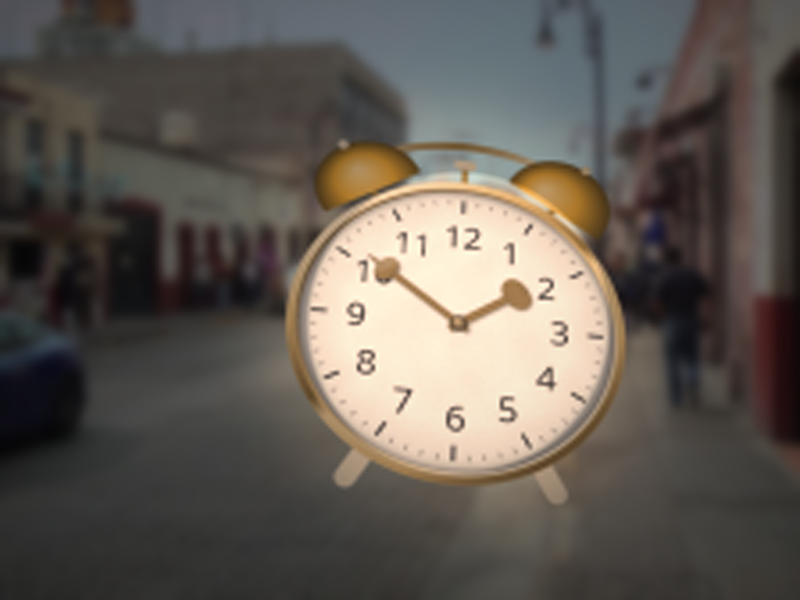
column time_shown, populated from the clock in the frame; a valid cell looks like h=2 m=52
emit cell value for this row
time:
h=1 m=51
